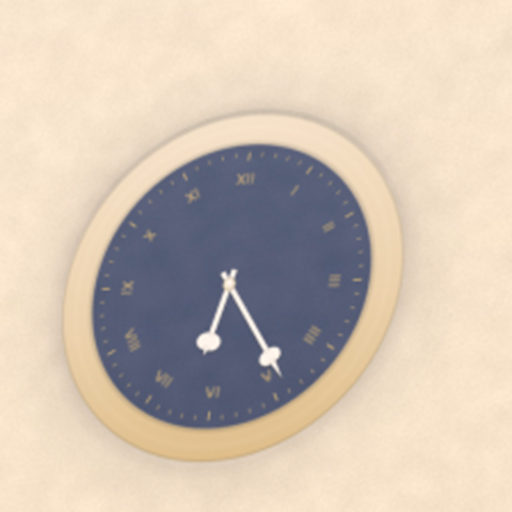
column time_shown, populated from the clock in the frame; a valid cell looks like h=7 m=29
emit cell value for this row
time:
h=6 m=24
